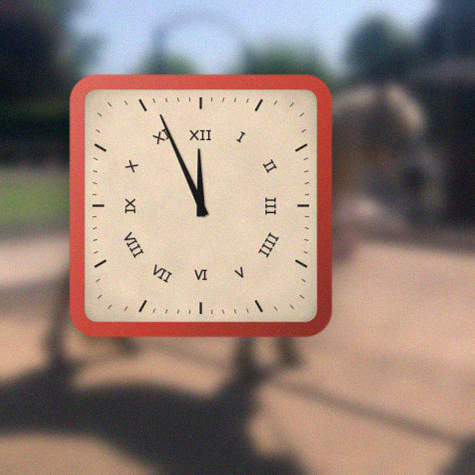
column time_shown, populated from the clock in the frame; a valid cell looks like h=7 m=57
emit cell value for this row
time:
h=11 m=56
